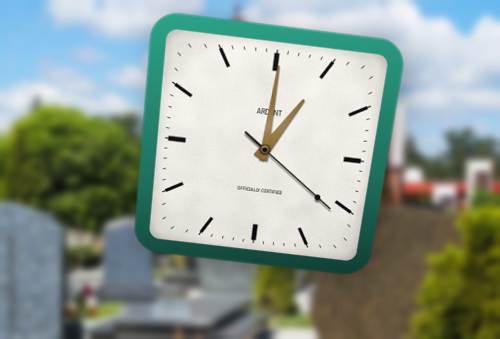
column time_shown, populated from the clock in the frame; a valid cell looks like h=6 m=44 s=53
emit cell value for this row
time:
h=1 m=0 s=21
